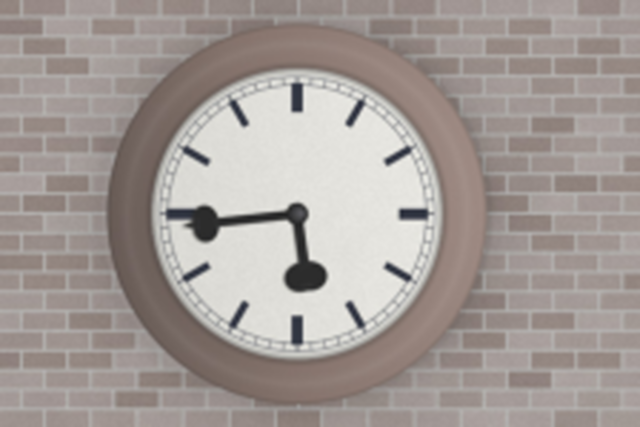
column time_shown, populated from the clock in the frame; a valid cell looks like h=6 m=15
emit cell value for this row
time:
h=5 m=44
